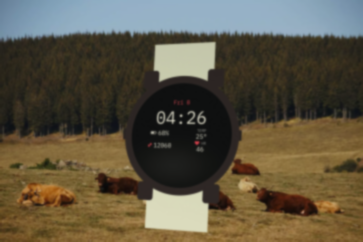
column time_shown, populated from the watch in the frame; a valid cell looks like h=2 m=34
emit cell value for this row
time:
h=4 m=26
